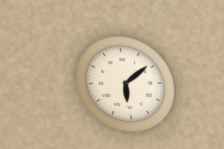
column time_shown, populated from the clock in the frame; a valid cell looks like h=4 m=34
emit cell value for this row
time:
h=6 m=9
